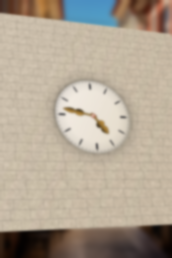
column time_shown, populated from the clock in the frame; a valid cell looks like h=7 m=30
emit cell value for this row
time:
h=4 m=47
